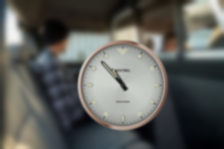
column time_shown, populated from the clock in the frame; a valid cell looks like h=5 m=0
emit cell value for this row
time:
h=10 m=53
